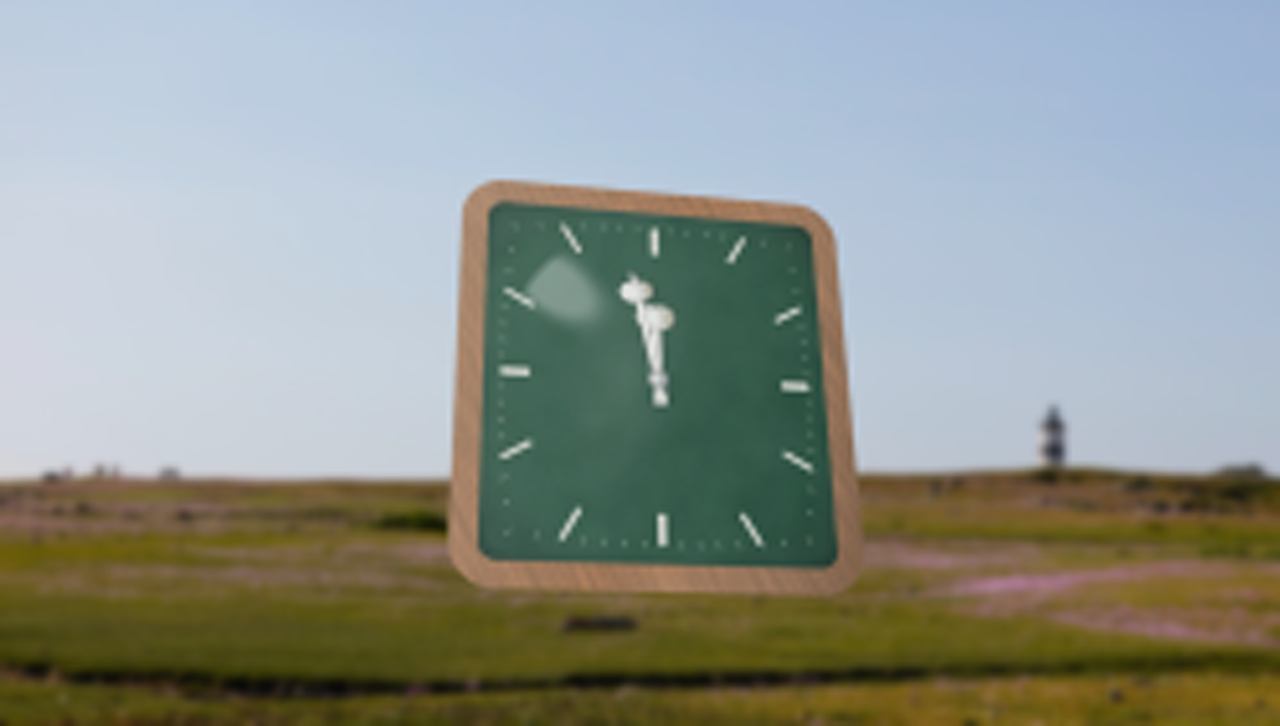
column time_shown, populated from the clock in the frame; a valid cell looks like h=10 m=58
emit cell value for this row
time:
h=11 m=58
